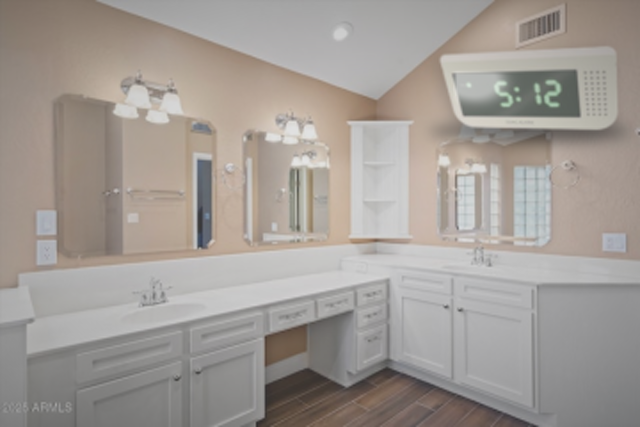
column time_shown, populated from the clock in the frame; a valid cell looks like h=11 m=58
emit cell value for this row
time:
h=5 m=12
